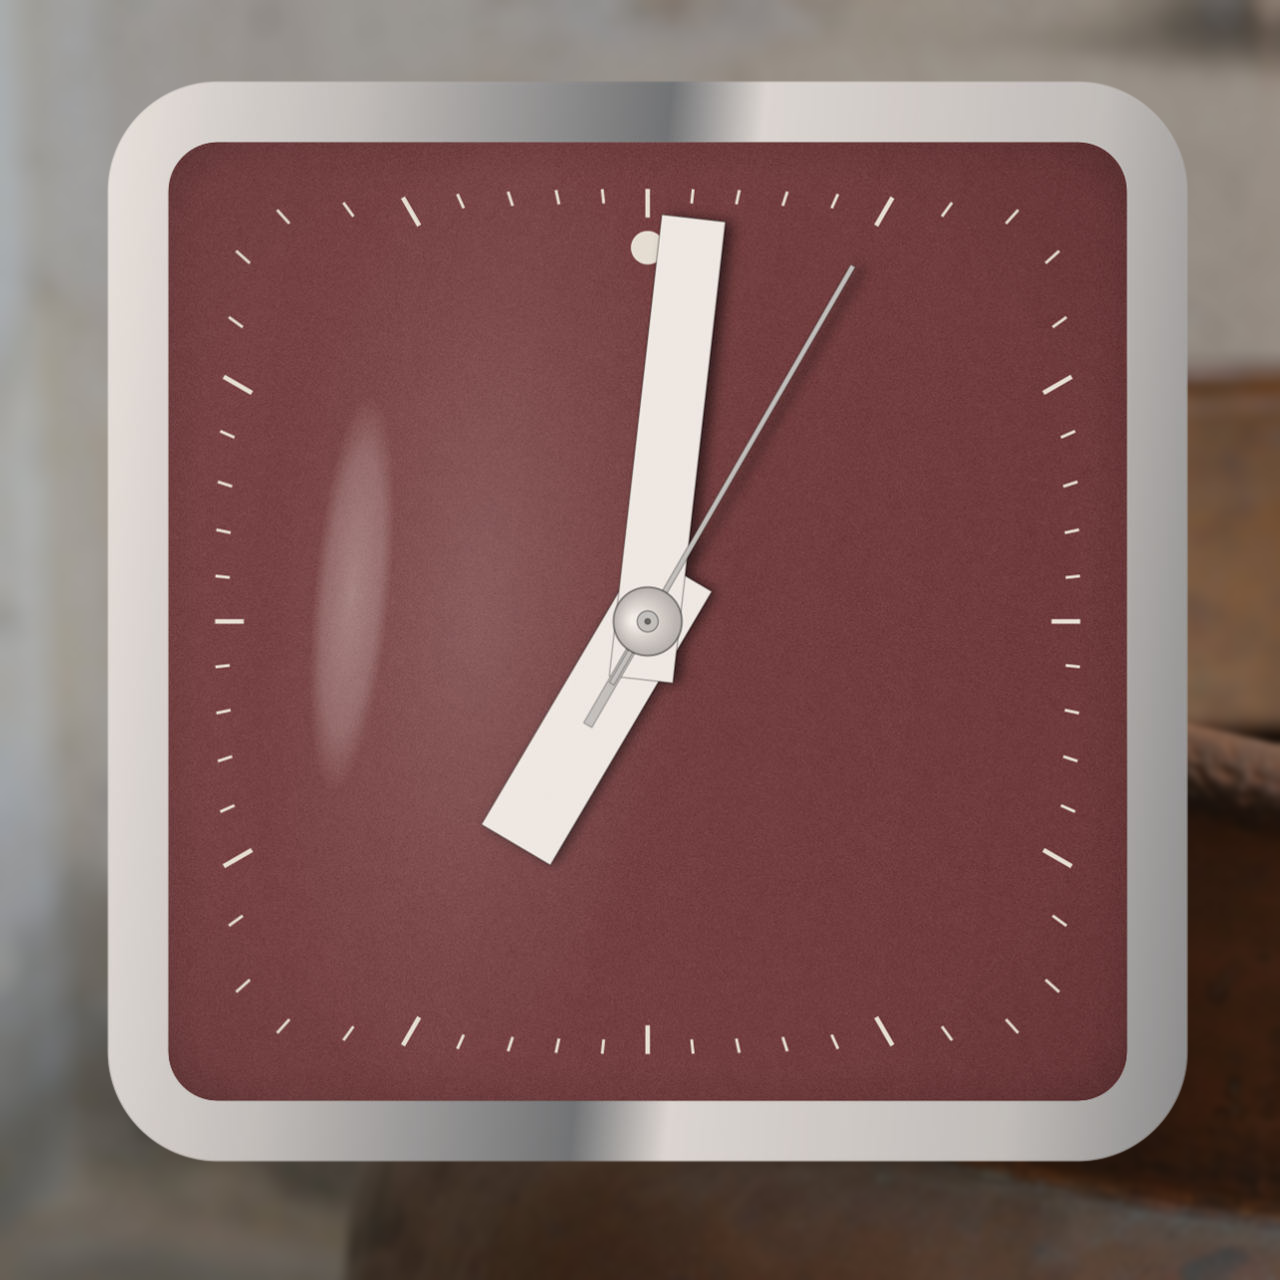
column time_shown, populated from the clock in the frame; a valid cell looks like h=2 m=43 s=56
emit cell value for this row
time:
h=7 m=1 s=5
